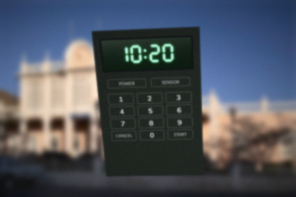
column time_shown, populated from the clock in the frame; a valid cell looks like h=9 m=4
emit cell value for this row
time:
h=10 m=20
